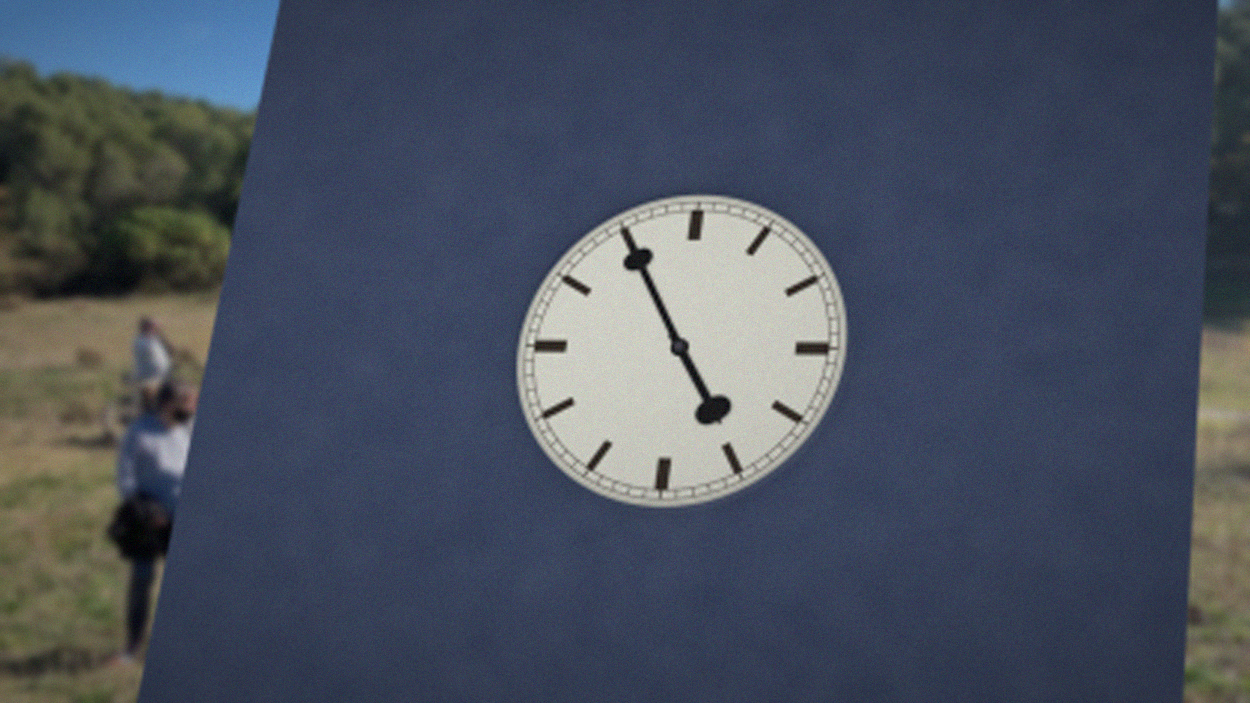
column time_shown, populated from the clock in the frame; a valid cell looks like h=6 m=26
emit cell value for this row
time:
h=4 m=55
